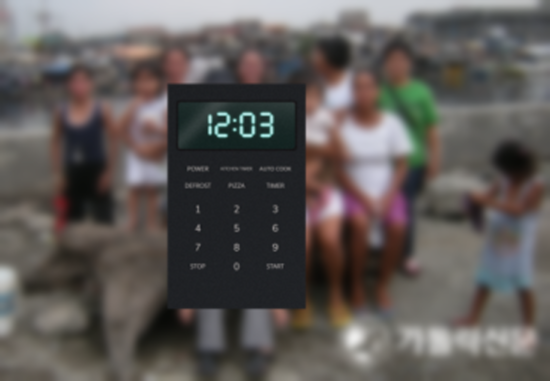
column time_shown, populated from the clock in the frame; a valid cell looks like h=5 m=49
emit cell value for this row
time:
h=12 m=3
